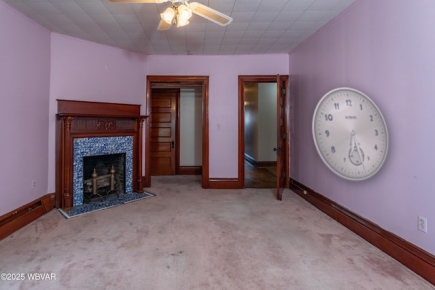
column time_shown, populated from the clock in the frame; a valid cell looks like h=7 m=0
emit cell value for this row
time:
h=6 m=28
